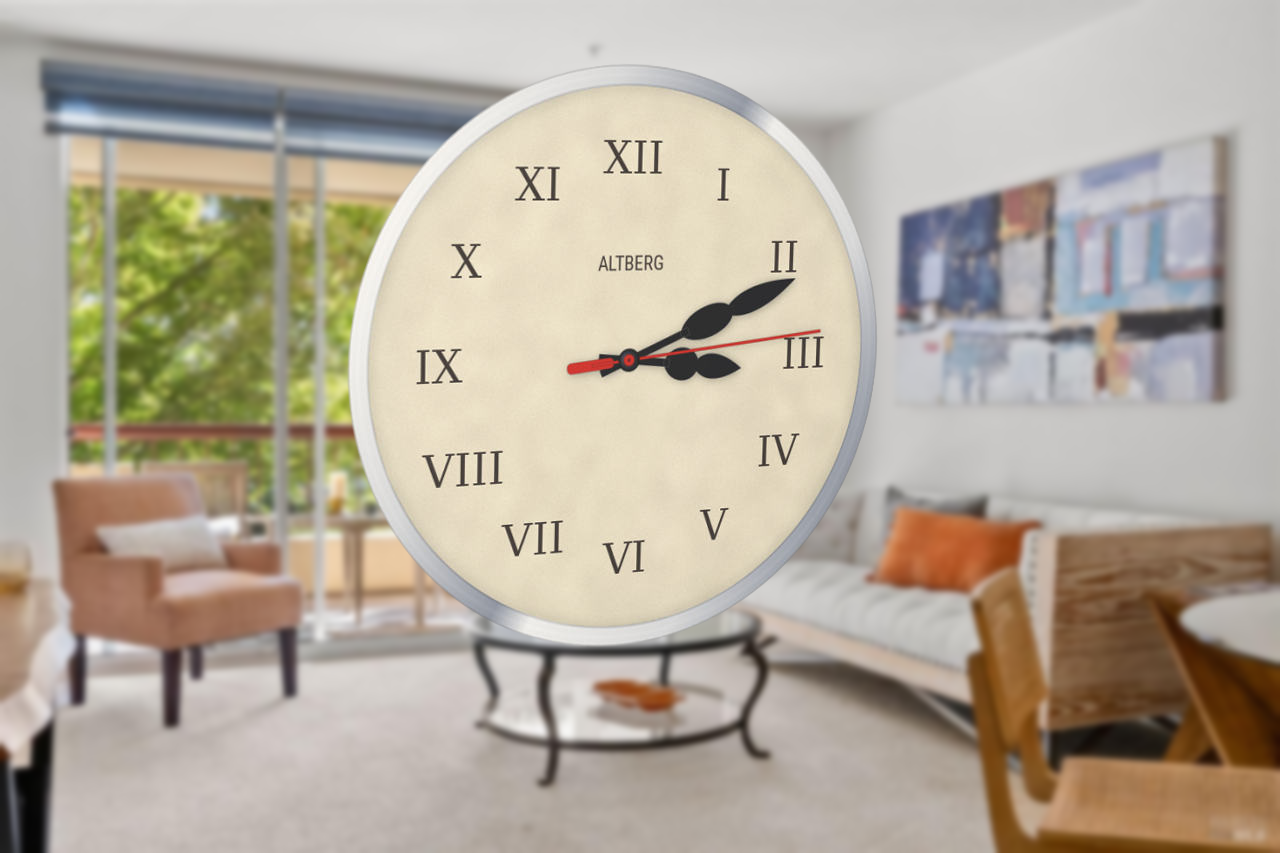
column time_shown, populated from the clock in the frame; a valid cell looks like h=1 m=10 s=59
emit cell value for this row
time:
h=3 m=11 s=14
